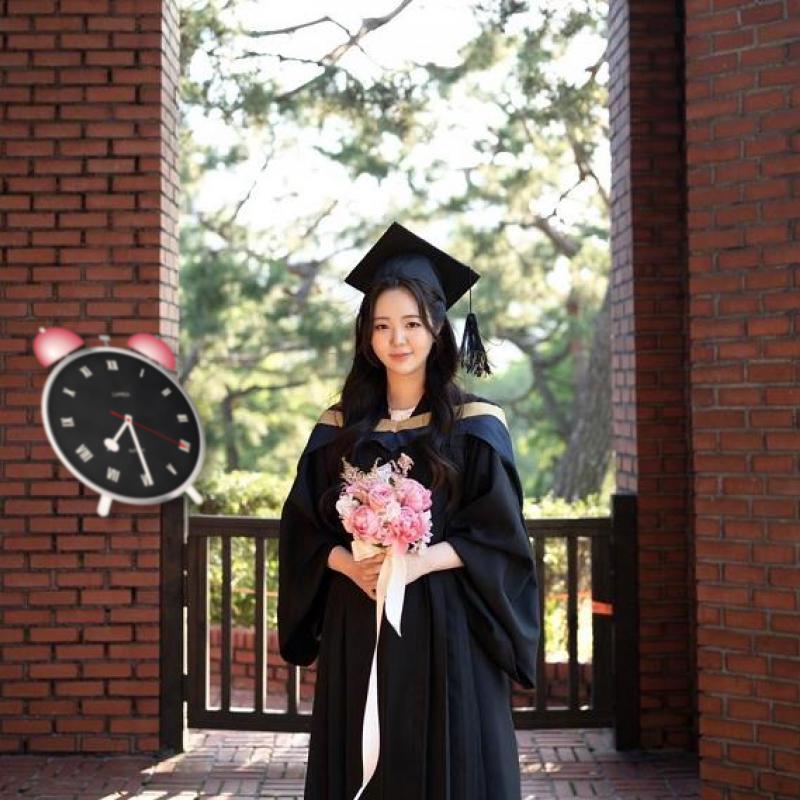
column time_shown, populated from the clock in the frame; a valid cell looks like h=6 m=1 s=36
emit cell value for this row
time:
h=7 m=29 s=20
